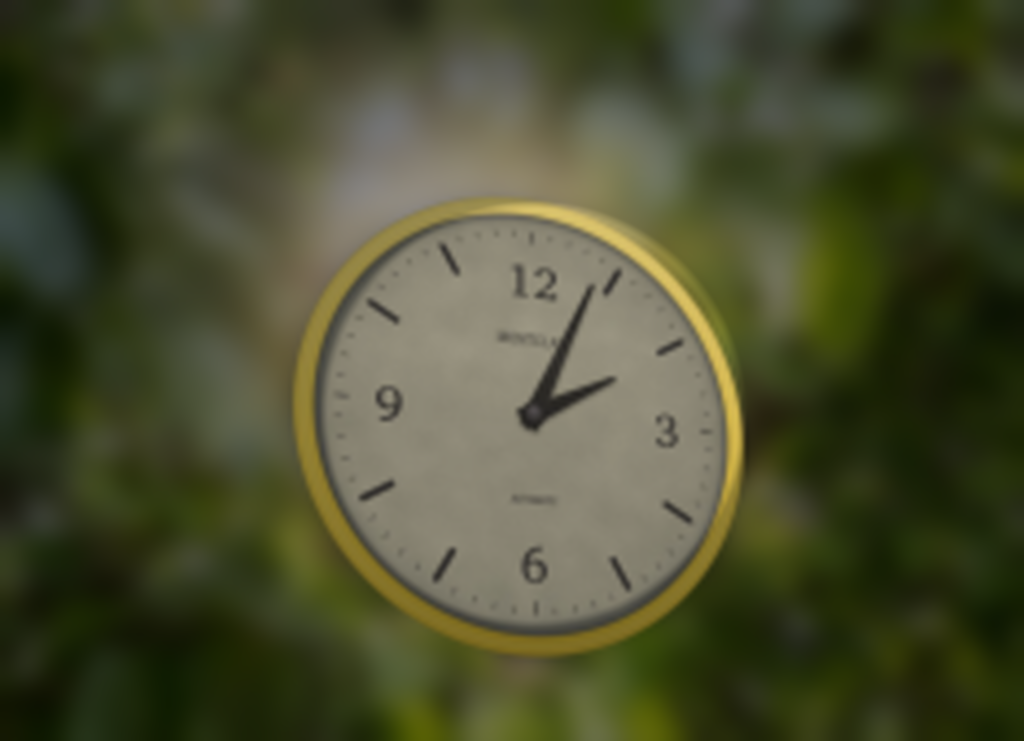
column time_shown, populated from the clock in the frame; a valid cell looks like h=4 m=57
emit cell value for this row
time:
h=2 m=4
